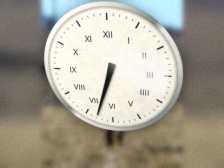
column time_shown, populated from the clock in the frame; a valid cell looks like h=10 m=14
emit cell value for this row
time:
h=6 m=33
